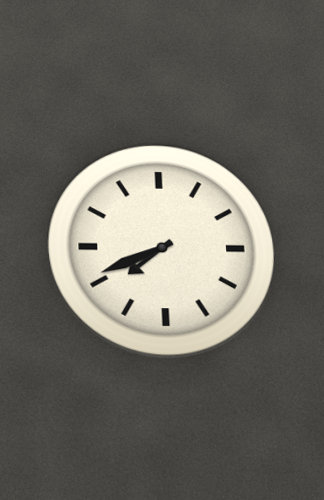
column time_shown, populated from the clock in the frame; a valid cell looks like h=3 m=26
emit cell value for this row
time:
h=7 m=41
